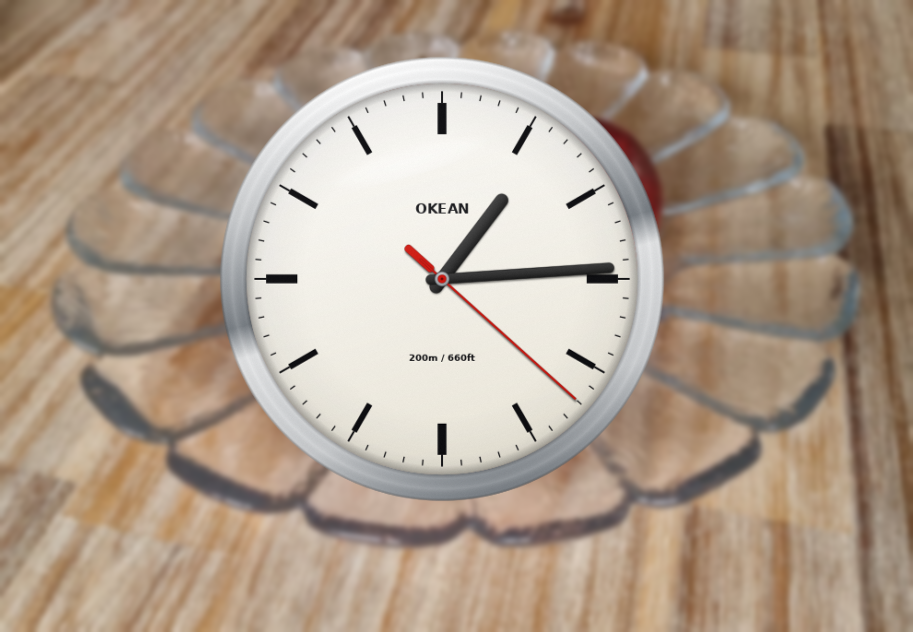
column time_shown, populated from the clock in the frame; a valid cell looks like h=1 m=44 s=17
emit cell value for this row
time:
h=1 m=14 s=22
